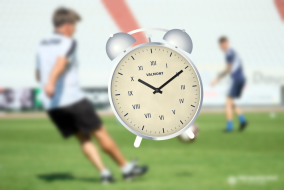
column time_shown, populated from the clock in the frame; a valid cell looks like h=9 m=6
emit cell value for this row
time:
h=10 m=10
